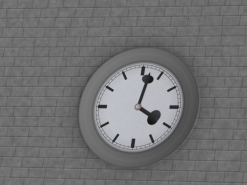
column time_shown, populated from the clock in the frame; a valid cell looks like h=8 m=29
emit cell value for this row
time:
h=4 m=2
